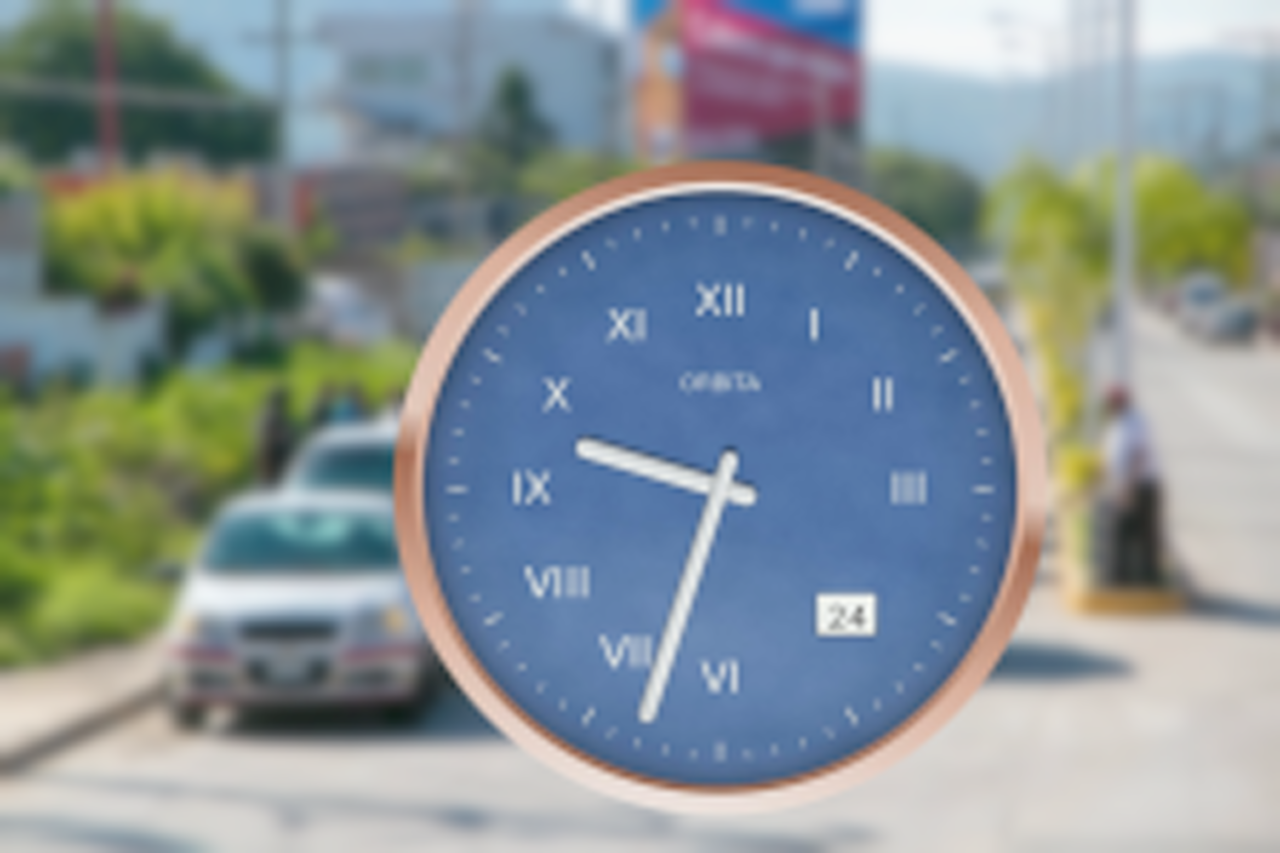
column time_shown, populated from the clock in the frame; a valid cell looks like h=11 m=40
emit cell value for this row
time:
h=9 m=33
